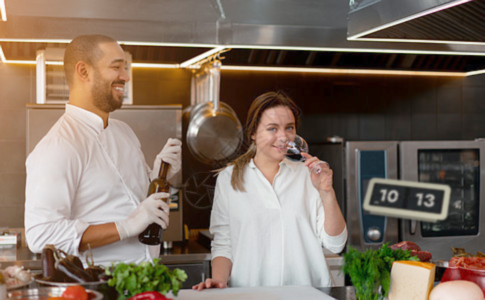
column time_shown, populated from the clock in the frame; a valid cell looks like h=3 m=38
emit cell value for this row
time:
h=10 m=13
